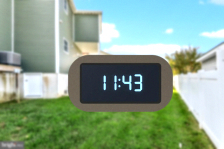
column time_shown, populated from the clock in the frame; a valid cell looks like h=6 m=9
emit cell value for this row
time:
h=11 m=43
